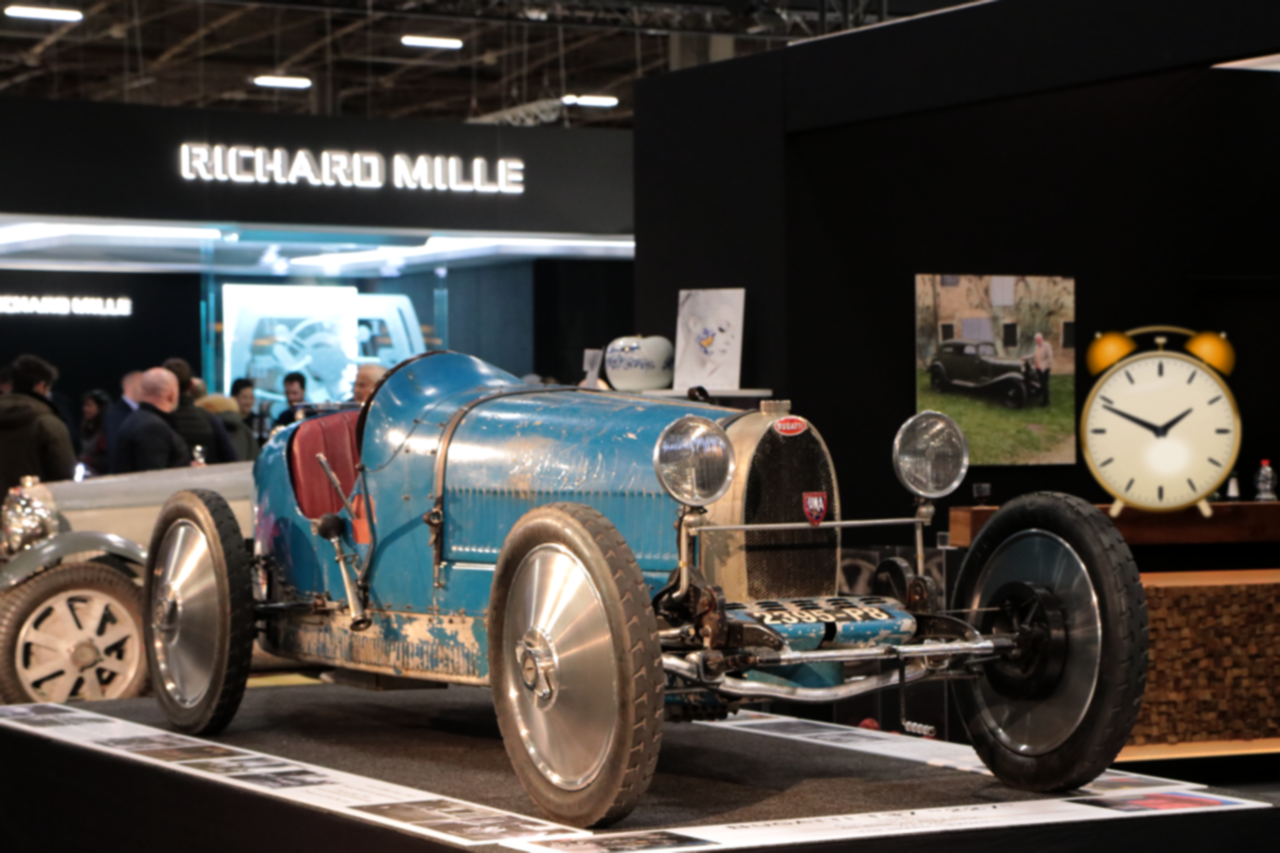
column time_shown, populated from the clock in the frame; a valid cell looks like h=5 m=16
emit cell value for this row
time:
h=1 m=49
